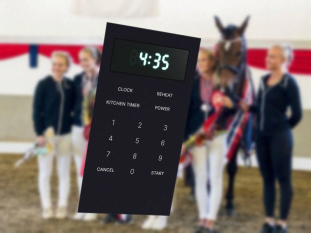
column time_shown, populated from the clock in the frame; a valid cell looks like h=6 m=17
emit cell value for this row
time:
h=4 m=35
